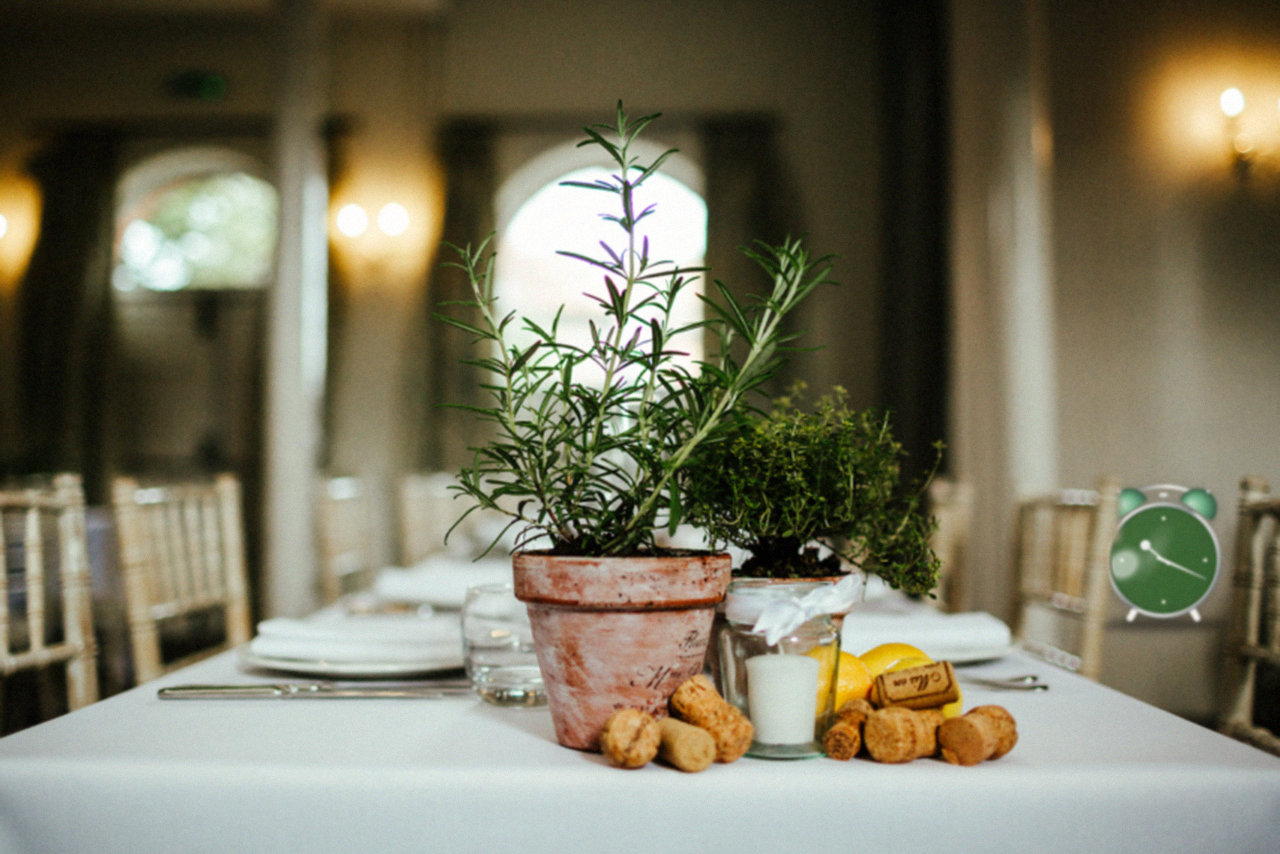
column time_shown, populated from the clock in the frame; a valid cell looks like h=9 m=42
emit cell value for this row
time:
h=10 m=19
